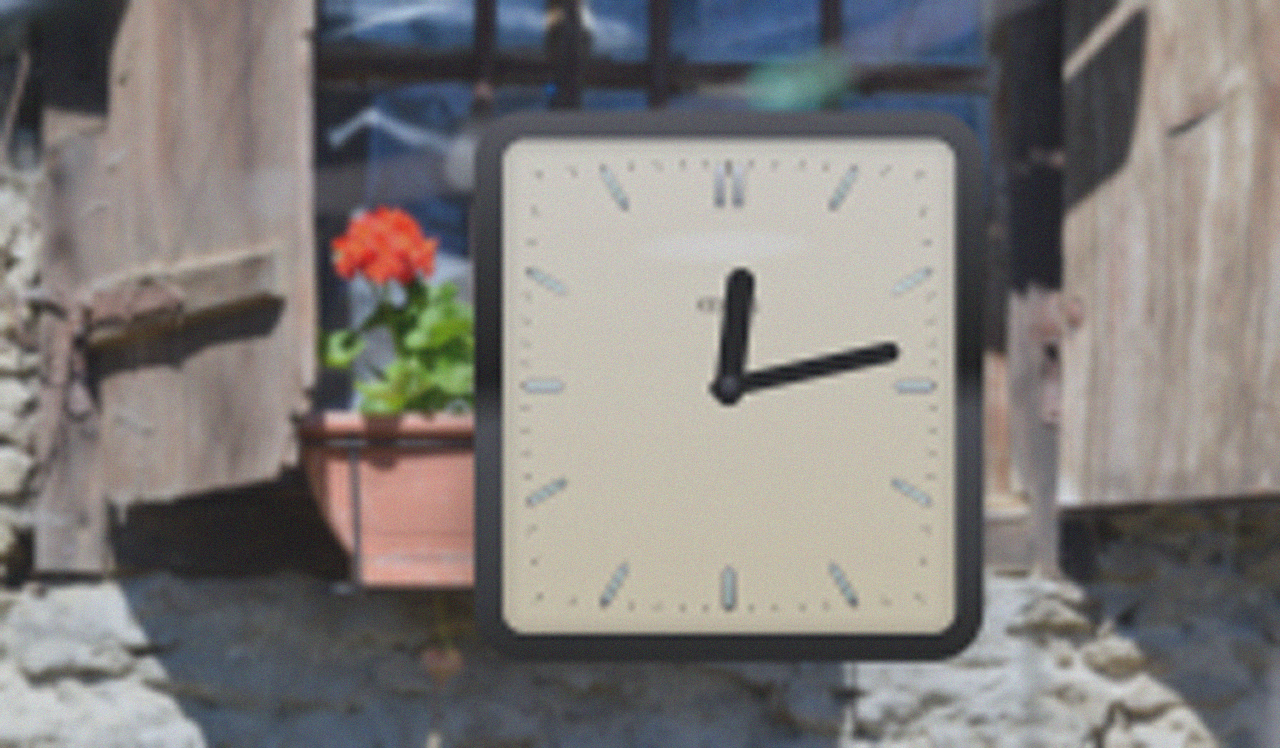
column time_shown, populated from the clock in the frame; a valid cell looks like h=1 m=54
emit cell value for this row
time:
h=12 m=13
